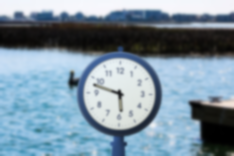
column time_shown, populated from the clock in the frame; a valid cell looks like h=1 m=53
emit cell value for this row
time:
h=5 m=48
